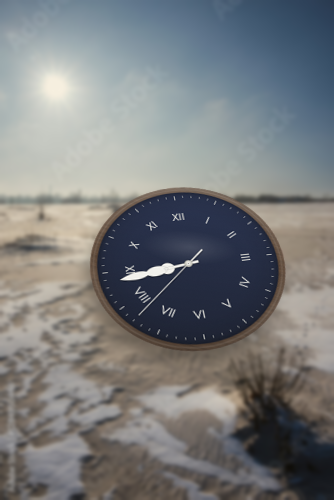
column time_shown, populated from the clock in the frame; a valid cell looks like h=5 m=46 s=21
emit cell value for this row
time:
h=8 m=43 s=38
